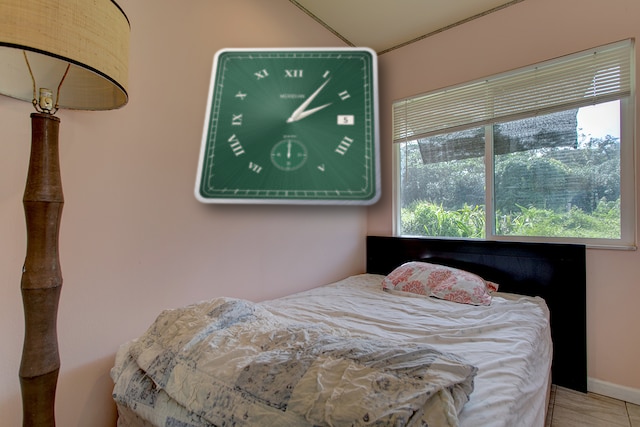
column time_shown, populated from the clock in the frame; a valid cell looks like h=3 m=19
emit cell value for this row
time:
h=2 m=6
